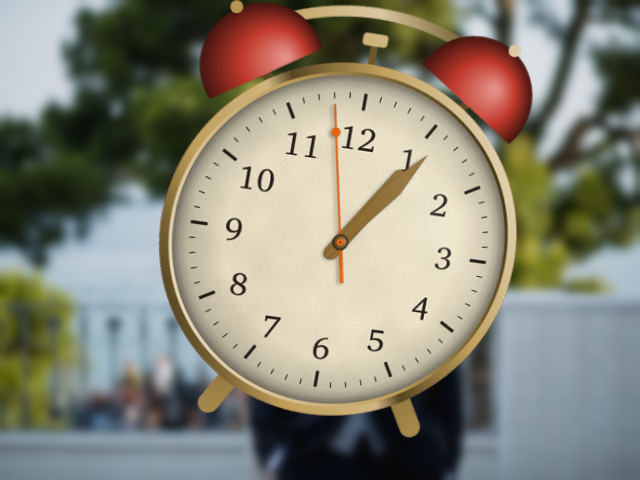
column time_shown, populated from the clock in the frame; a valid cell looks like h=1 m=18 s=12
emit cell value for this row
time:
h=1 m=5 s=58
